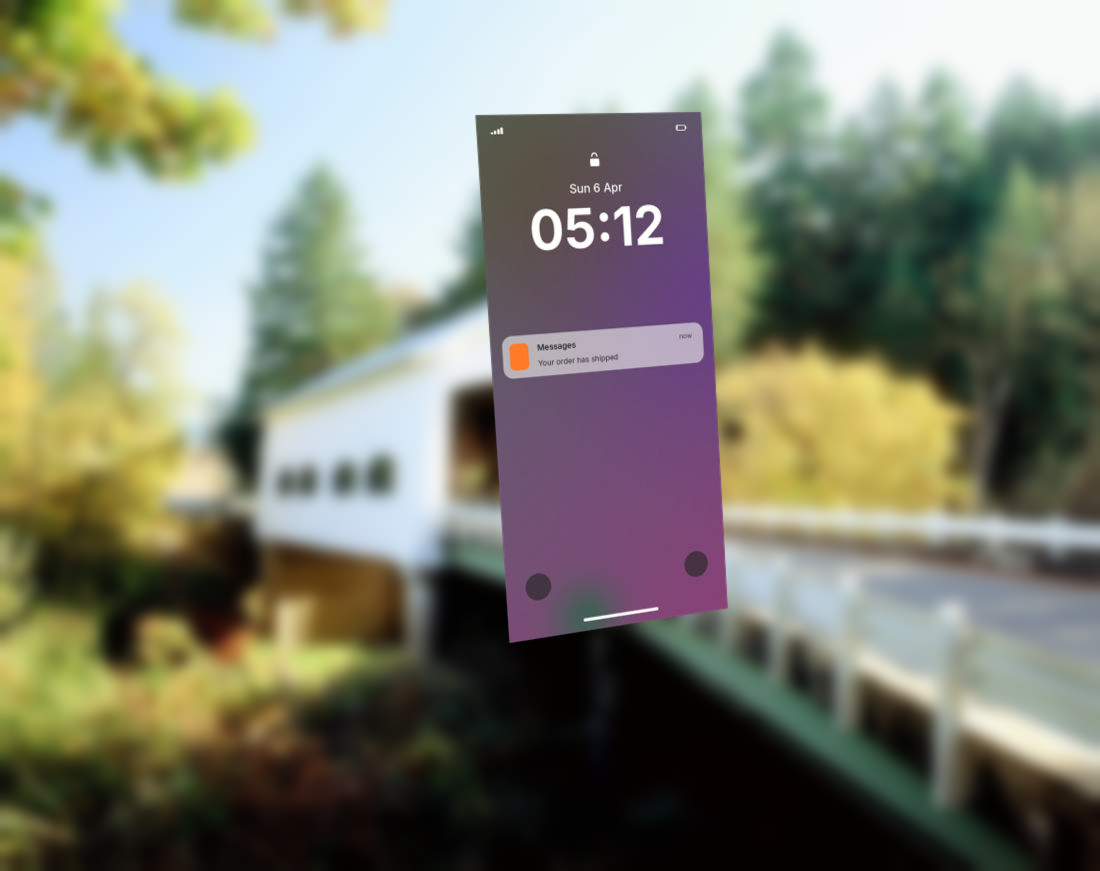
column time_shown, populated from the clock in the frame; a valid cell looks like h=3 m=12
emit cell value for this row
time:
h=5 m=12
